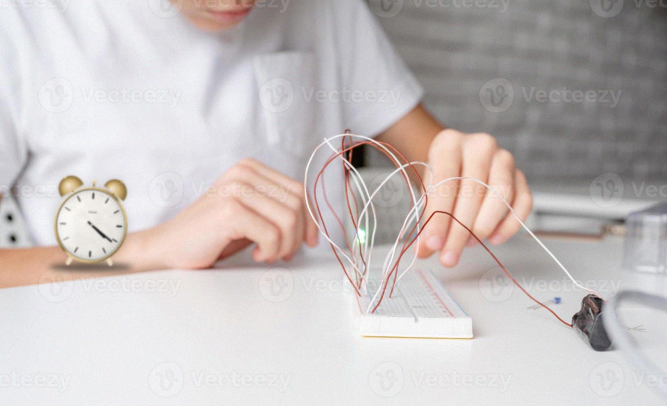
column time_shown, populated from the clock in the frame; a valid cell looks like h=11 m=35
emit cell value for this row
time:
h=4 m=21
